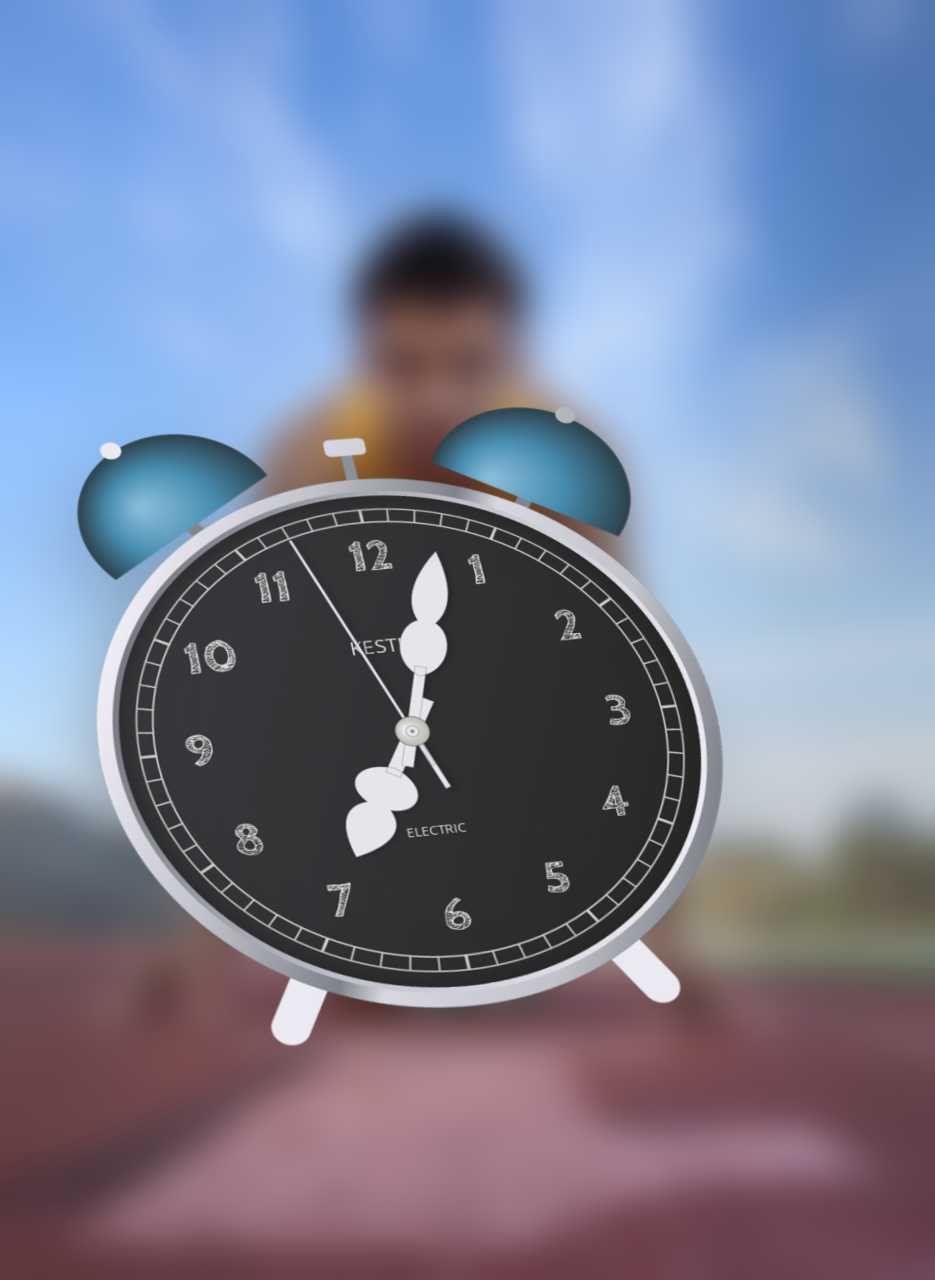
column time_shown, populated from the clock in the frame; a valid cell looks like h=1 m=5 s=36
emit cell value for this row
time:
h=7 m=2 s=57
